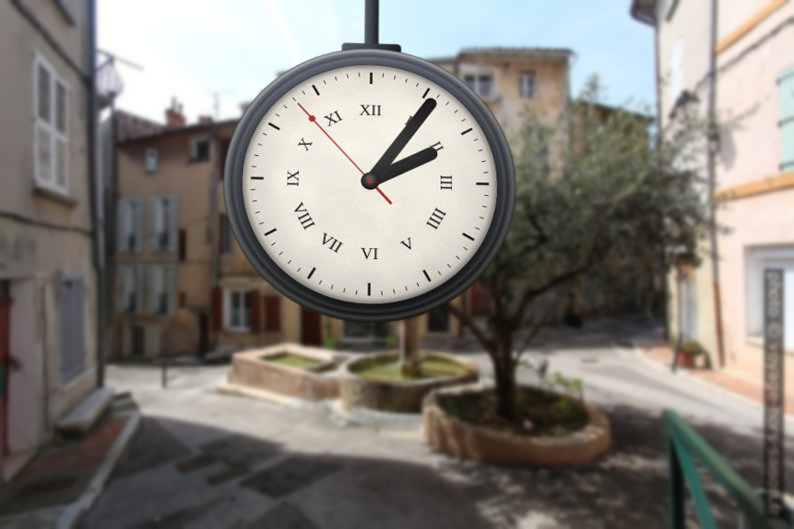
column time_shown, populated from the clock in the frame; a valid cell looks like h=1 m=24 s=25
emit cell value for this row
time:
h=2 m=5 s=53
